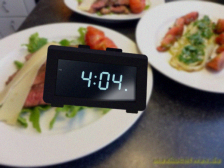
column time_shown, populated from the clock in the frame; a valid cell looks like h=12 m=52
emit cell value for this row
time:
h=4 m=4
